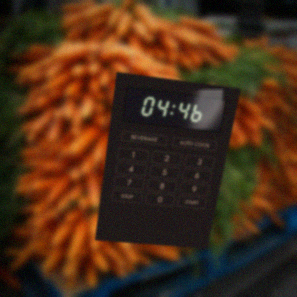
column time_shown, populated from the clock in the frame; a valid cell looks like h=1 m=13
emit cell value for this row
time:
h=4 m=46
